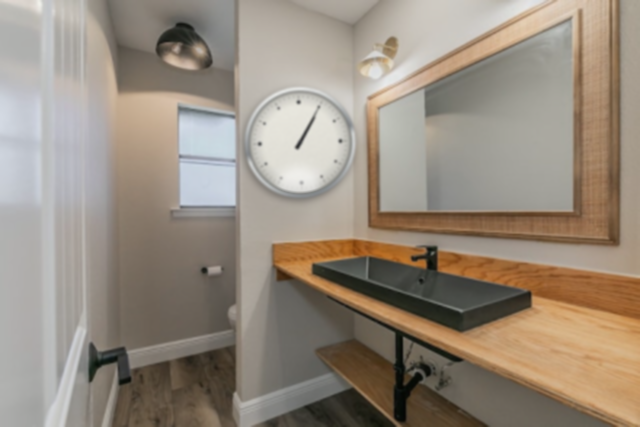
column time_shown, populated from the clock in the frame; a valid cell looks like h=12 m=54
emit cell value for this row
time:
h=1 m=5
